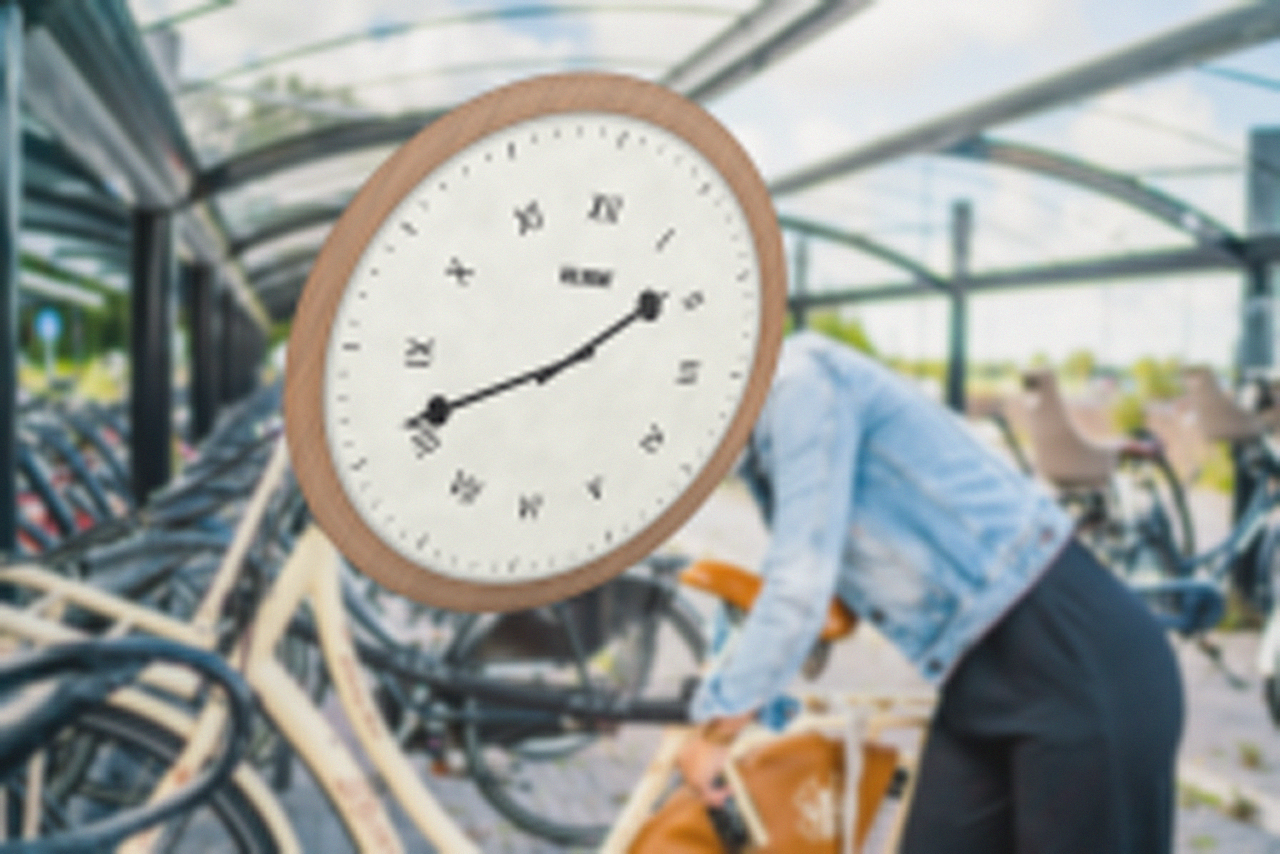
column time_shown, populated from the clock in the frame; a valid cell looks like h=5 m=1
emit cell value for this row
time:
h=1 m=41
